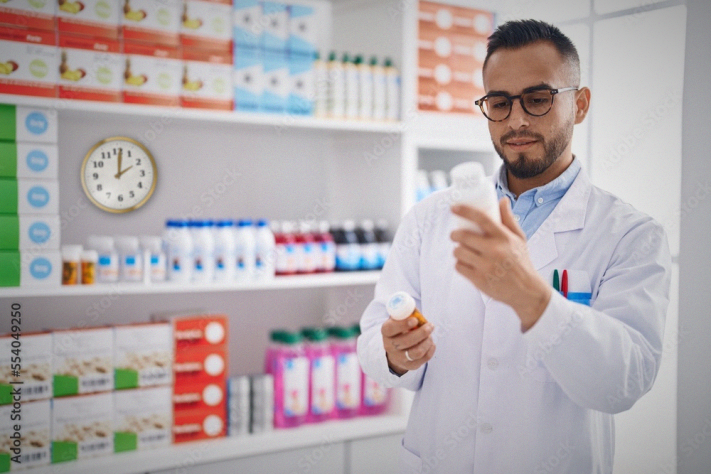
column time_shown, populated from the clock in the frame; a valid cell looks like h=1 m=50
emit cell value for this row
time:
h=2 m=1
